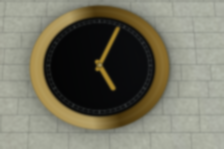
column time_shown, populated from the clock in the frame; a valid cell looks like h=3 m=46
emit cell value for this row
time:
h=5 m=4
